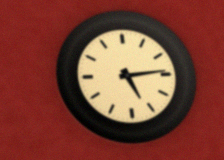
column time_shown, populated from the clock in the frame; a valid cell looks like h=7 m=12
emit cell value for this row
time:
h=5 m=14
